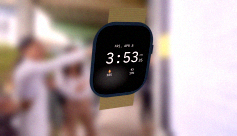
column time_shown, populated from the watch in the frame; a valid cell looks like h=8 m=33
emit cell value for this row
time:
h=3 m=53
